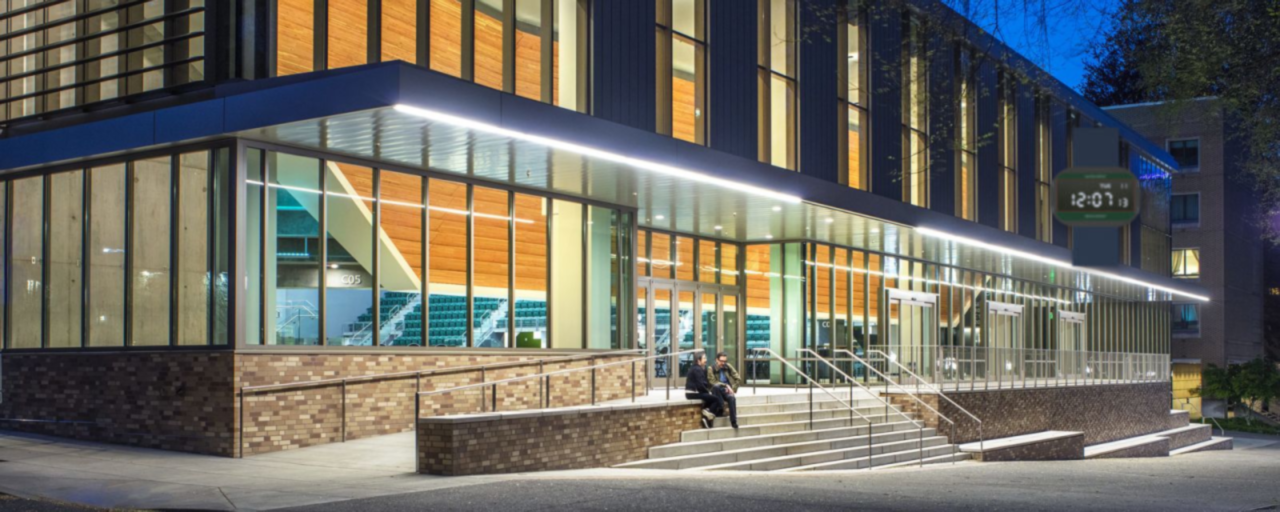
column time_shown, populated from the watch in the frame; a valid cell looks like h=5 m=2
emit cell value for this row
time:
h=12 m=7
